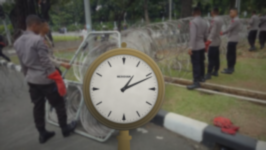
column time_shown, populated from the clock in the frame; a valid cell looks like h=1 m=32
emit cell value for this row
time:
h=1 m=11
